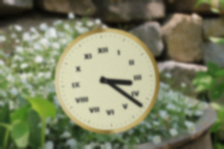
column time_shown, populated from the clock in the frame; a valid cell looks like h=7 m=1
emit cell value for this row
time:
h=3 m=22
